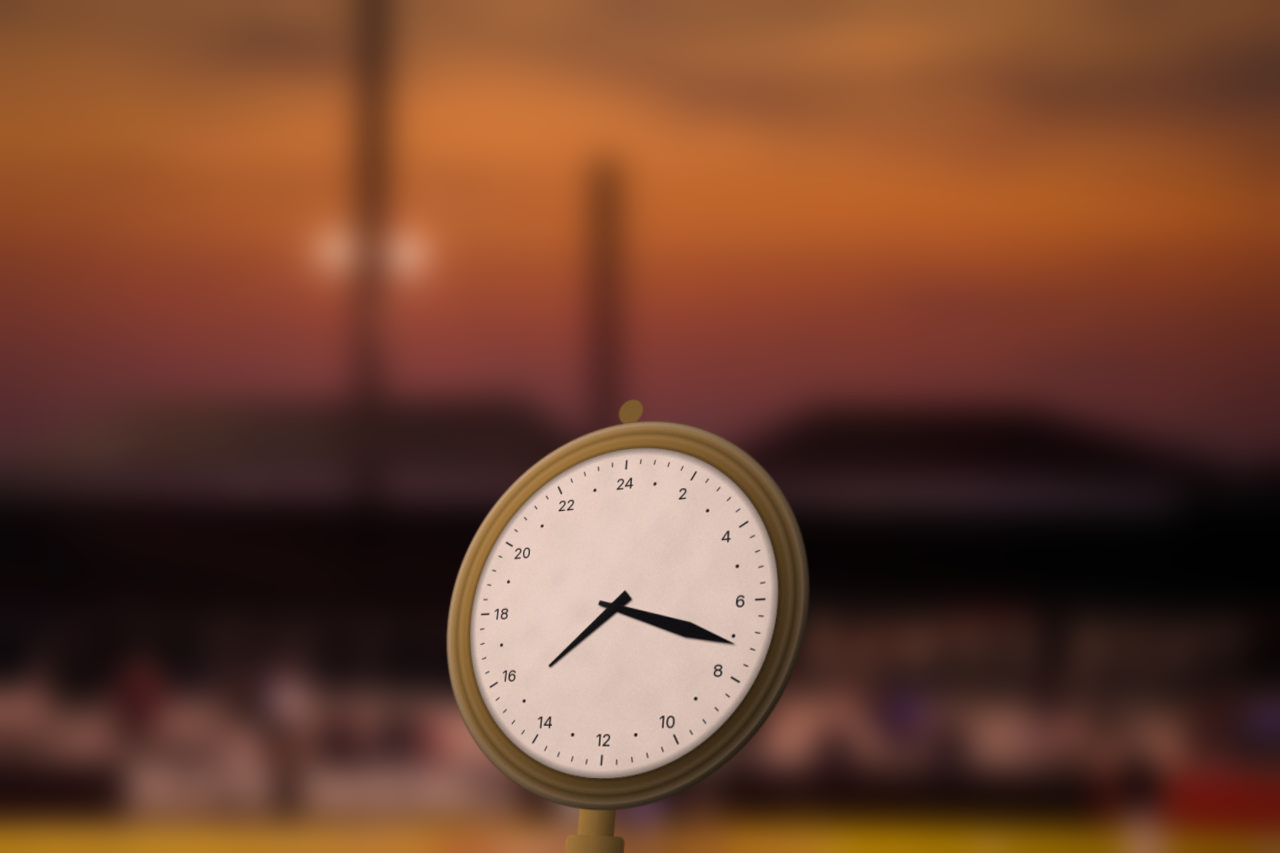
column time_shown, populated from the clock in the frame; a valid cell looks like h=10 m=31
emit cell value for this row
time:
h=15 m=18
